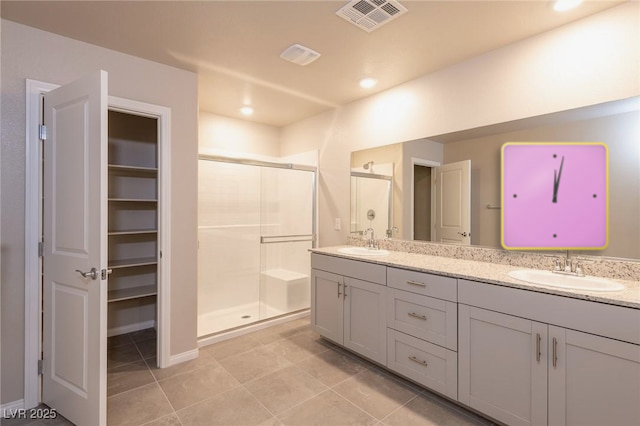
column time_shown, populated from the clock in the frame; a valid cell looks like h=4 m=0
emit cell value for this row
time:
h=12 m=2
